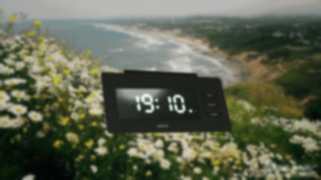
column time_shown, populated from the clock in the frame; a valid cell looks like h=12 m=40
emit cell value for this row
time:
h=19 m=10
